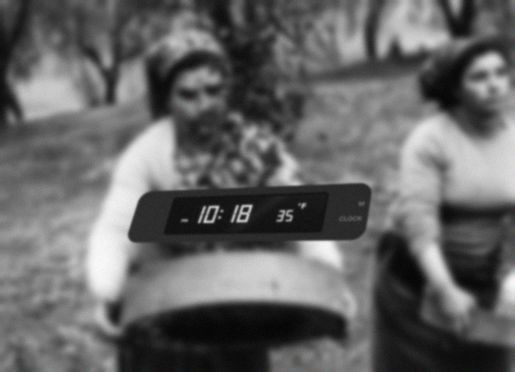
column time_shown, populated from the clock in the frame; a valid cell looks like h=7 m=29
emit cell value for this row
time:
h=10 m=18
